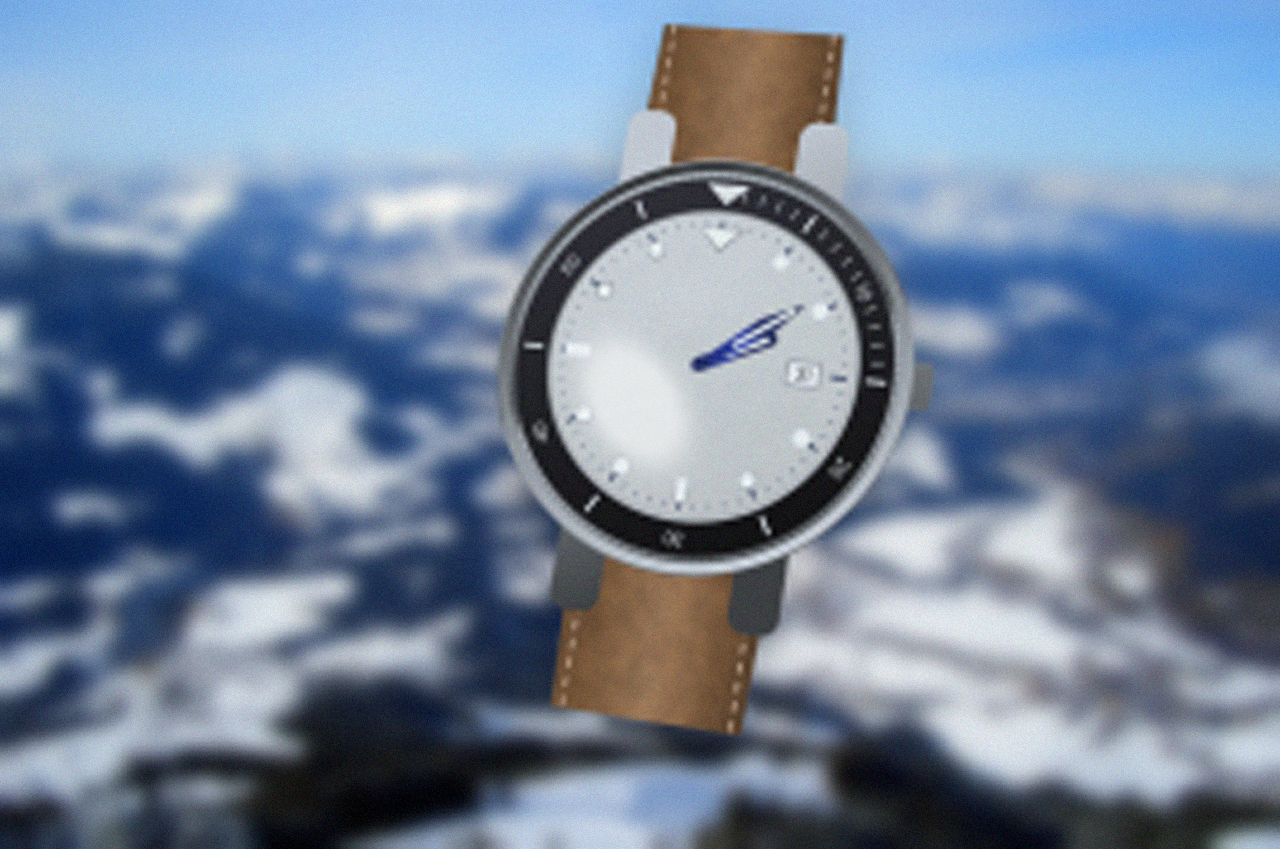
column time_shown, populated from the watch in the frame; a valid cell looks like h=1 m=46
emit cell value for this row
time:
h=2 m=9
